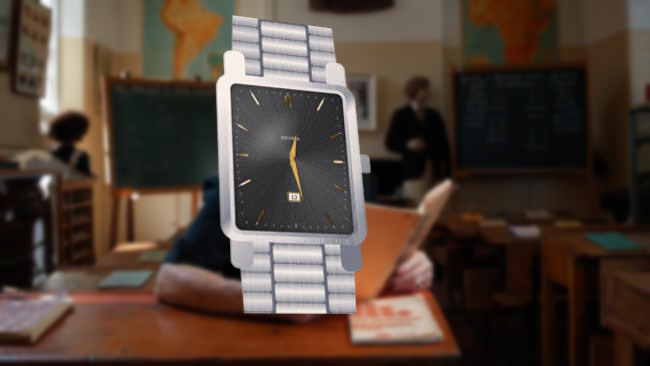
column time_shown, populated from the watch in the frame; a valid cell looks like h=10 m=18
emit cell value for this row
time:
h=12 m=28
